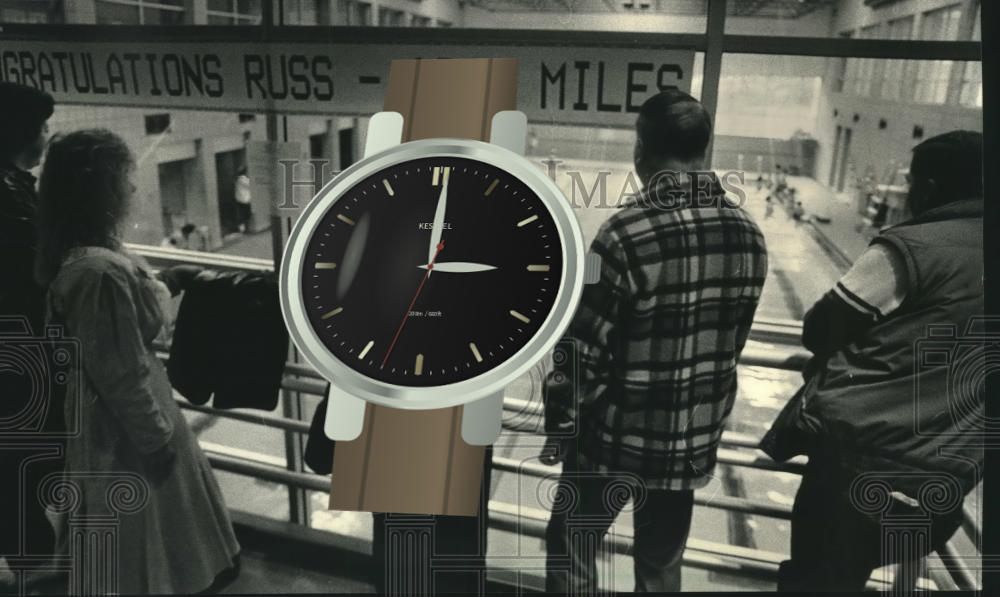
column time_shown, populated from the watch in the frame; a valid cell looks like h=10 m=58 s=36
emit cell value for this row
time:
h=3 m=0 s=33
